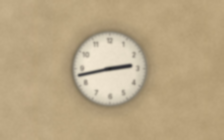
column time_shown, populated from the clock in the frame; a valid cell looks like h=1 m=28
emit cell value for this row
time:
h=2 m=43
